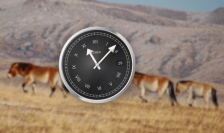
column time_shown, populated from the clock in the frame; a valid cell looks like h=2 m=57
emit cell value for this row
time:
h=11 m=8
